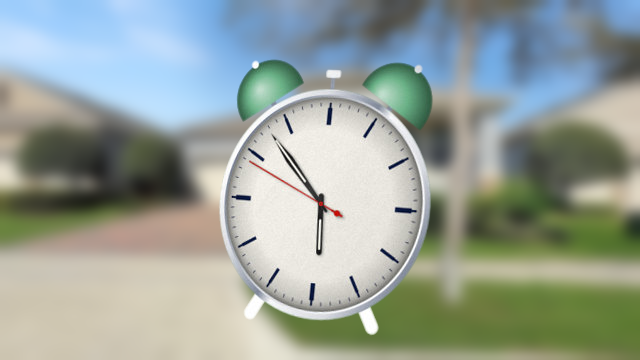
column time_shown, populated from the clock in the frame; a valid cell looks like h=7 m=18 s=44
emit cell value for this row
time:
h=5 m=52 s=49
